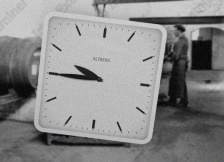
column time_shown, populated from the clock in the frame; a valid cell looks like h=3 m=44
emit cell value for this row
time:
h=9 m=45
